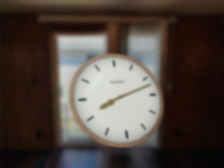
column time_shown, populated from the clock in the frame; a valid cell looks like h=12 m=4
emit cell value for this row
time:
h=8 m=12
